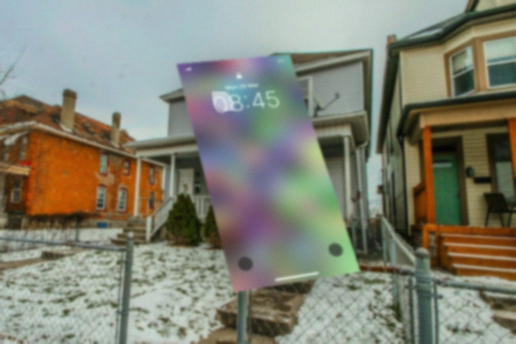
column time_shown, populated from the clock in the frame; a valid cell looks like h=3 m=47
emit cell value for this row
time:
h=8 m=45
